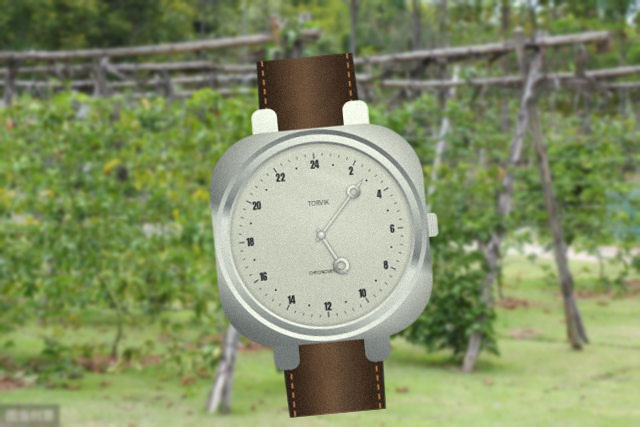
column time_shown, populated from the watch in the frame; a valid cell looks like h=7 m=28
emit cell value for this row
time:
h=10 m=7
